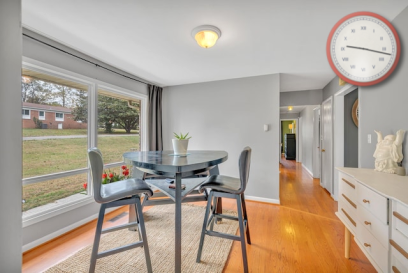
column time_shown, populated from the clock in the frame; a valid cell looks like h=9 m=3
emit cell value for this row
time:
h=9 m=17
